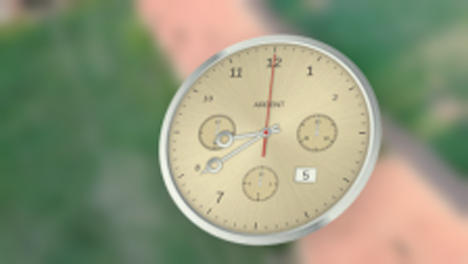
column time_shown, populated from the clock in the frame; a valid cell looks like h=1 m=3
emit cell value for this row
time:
h=8 m=39
